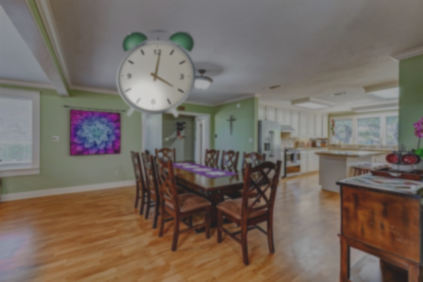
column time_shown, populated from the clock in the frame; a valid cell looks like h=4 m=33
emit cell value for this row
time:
h=4 m=1
